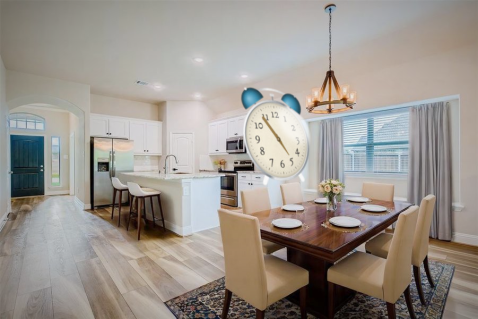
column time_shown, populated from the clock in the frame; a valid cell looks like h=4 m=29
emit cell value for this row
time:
h=4 m=54
